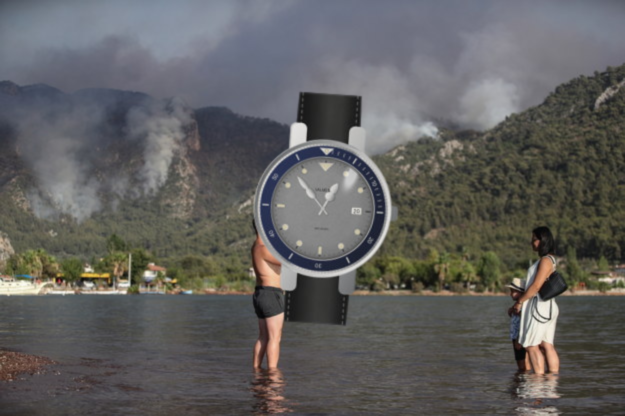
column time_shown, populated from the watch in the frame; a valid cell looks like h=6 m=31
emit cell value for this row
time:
h=12 m=53
